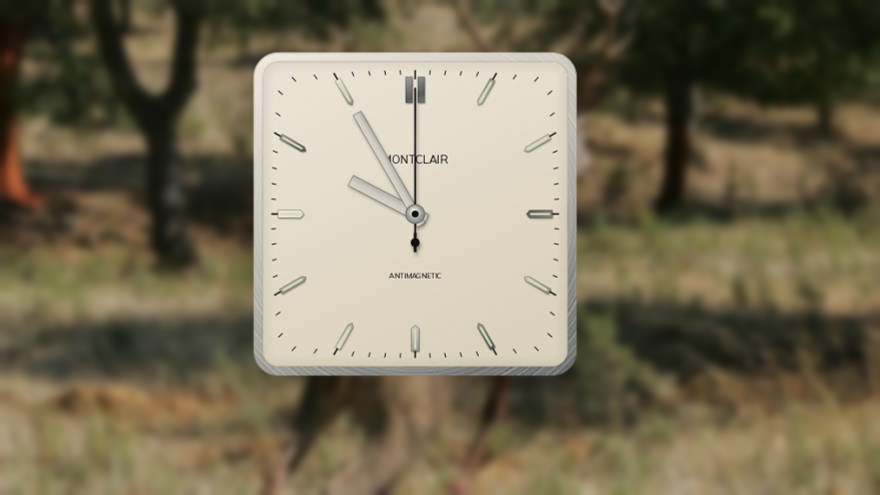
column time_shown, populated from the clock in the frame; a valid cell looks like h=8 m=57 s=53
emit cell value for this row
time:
h=9 m=55 s=0
